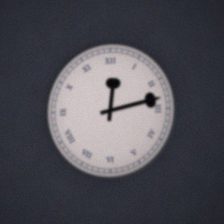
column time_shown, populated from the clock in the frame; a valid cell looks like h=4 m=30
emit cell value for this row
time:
h=12 m=13
